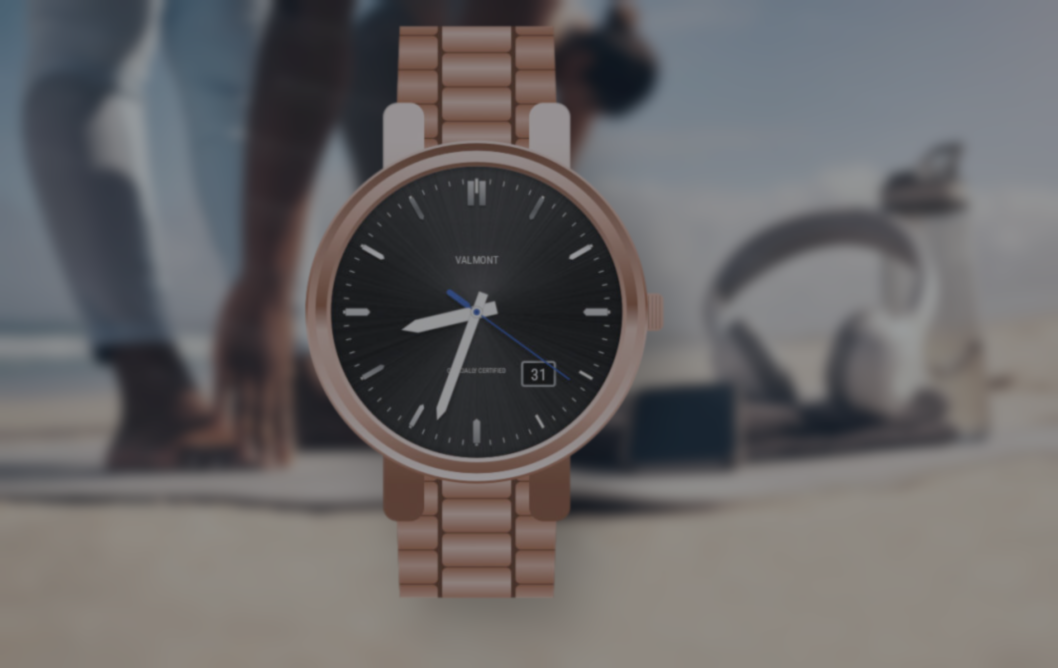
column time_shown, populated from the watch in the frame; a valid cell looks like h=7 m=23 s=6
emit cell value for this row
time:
h=8 m=33 s=21
